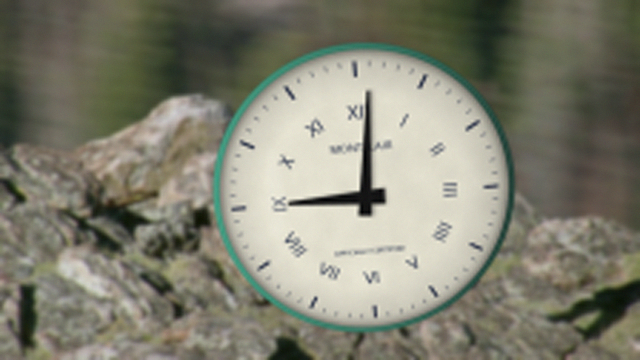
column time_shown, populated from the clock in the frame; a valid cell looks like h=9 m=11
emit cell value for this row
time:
h=9 m=1
